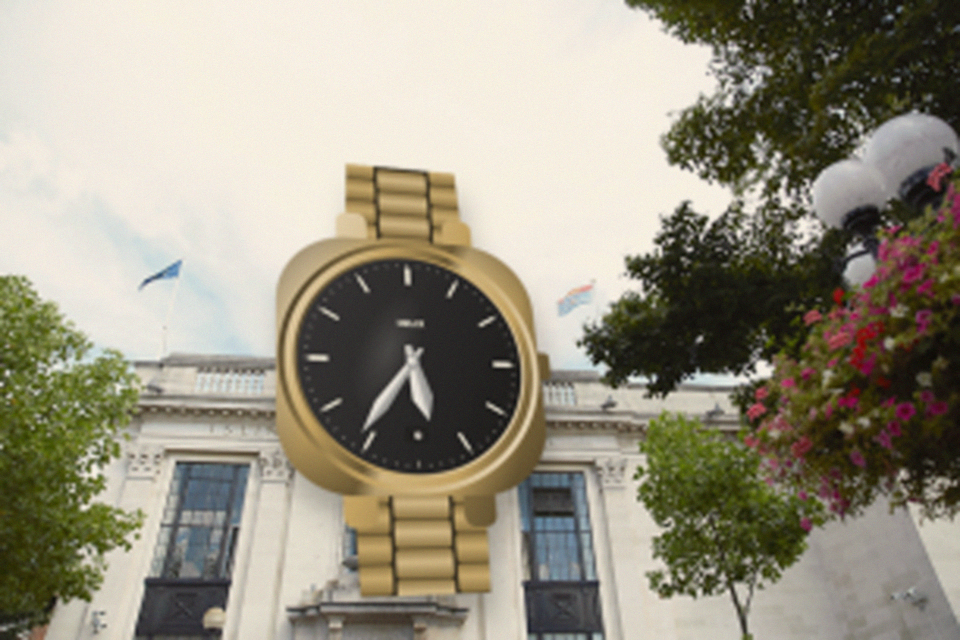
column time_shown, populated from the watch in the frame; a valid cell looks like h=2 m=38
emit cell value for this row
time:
h=5 m=36
